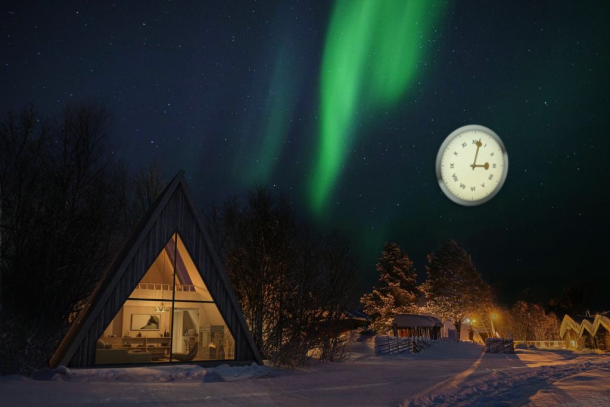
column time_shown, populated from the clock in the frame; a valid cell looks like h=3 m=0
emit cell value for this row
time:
h=3 m=2
